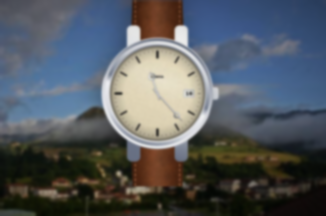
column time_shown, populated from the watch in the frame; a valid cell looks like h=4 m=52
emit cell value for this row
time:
h=11 m=23
